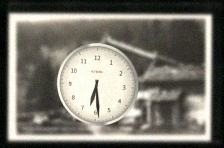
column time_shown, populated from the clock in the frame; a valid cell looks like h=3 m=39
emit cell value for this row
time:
h=6 m=29
